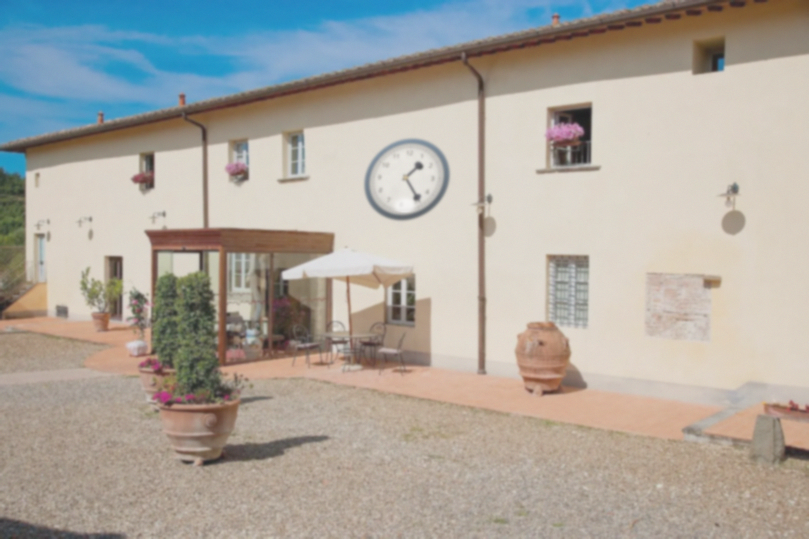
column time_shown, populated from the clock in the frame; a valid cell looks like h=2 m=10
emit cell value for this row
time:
h=1 m=24
